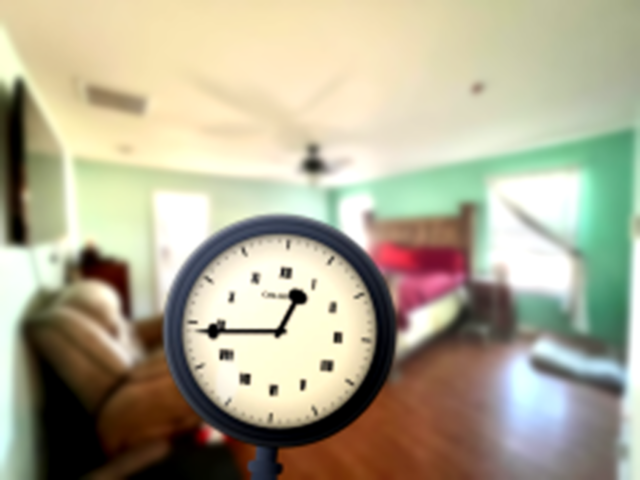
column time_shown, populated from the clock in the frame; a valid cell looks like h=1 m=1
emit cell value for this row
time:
h=12 m=44
